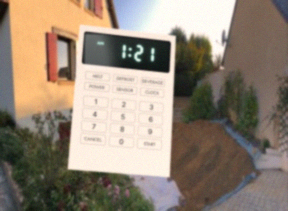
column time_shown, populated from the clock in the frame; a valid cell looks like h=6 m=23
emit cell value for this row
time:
h=1 m=21
